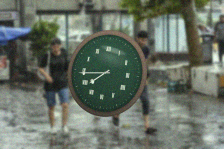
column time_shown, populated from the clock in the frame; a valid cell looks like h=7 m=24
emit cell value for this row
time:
h=7 m=44
